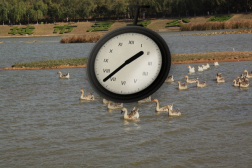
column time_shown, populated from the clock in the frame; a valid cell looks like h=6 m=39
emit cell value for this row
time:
h=1 m=37
